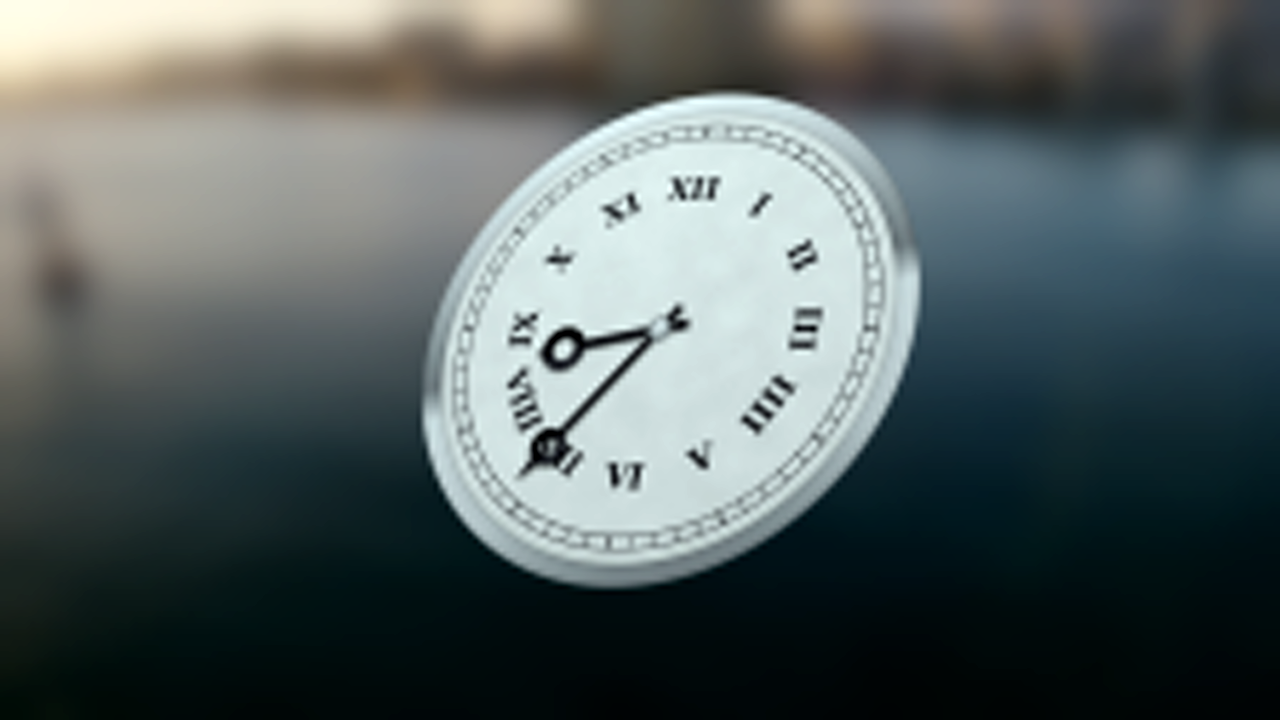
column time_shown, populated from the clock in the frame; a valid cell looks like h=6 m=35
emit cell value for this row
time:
h=8 m=36
